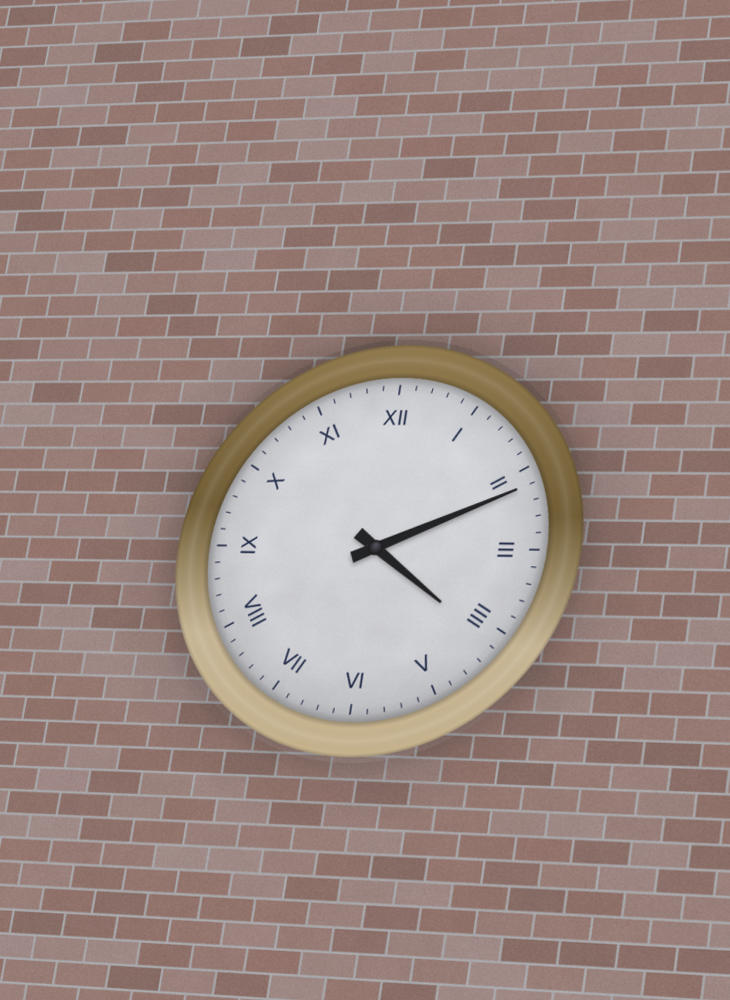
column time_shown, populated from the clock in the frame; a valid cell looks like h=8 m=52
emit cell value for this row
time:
h=4 m=11
